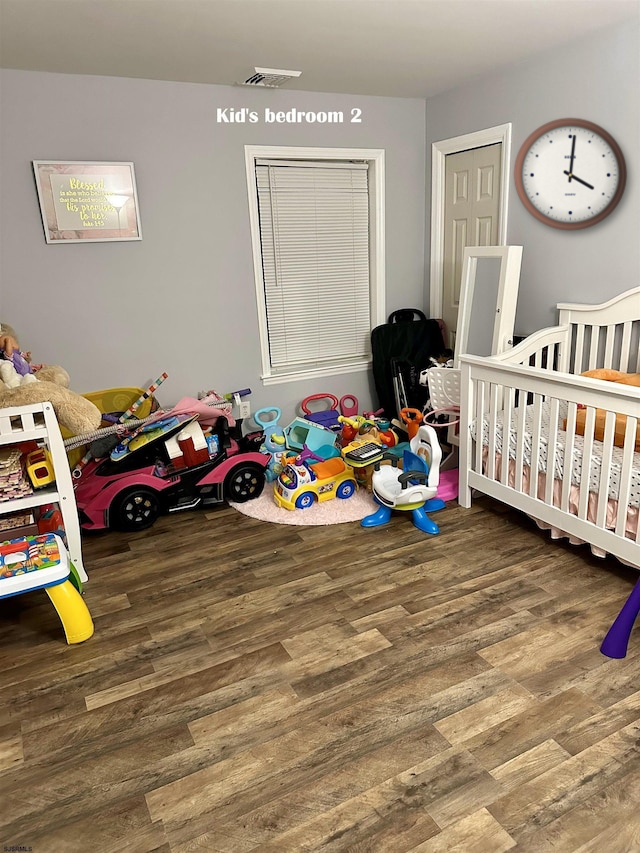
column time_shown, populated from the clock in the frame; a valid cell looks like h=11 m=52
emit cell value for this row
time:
h=4 m=1
